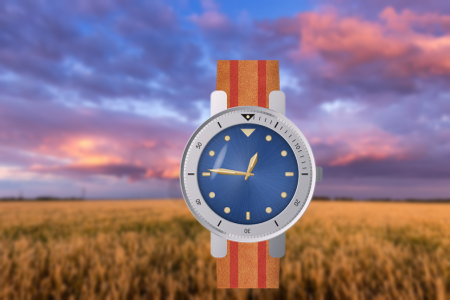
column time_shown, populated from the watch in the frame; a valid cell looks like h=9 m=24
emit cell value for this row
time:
h=12 m=46
